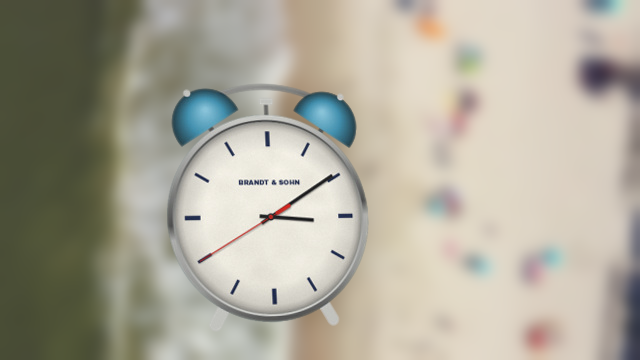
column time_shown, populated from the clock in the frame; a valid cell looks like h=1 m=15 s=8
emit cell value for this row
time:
h=3 m=9 s=40
